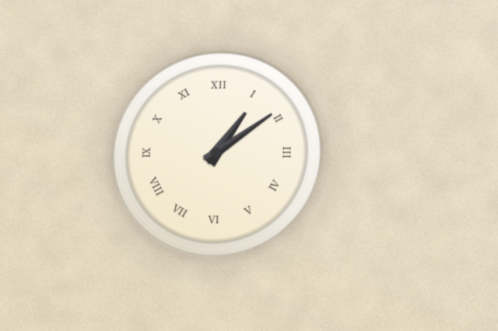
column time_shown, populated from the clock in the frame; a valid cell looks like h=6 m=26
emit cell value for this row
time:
h=1 m=9
